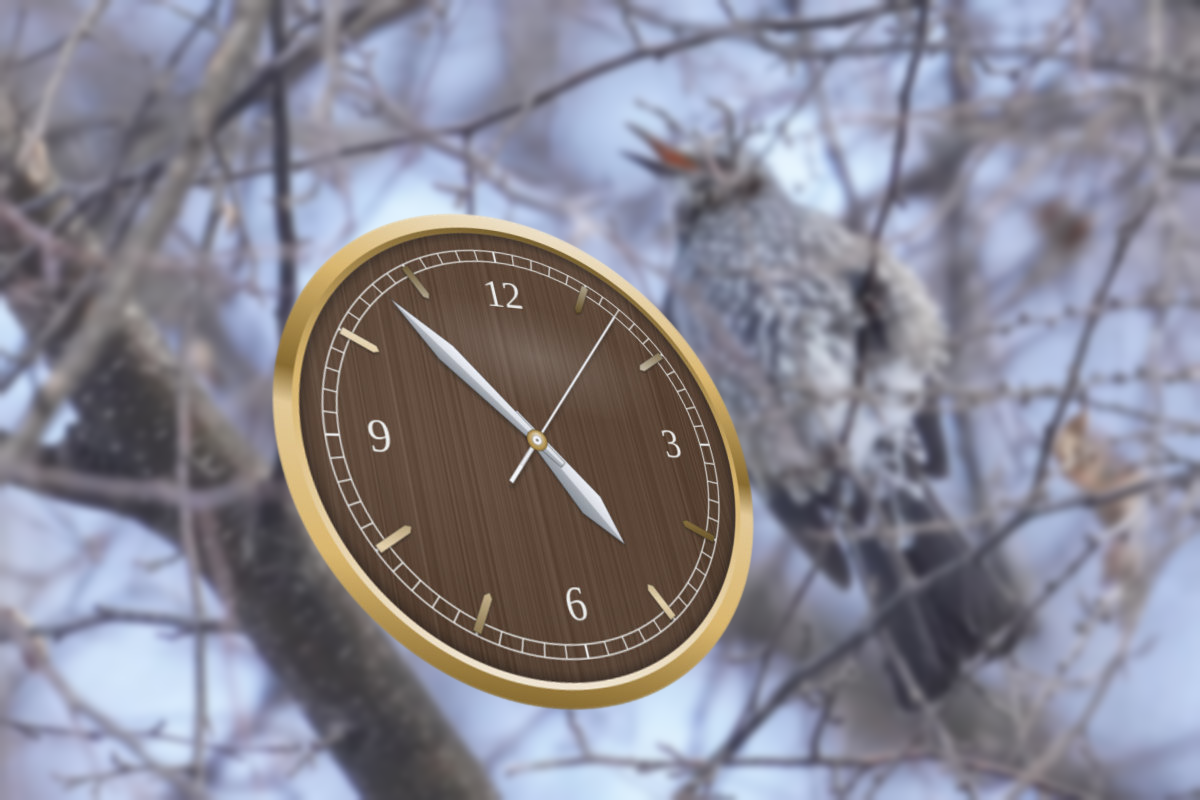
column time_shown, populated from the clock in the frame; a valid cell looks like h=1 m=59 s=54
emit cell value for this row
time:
h=4 m=53 s=7
